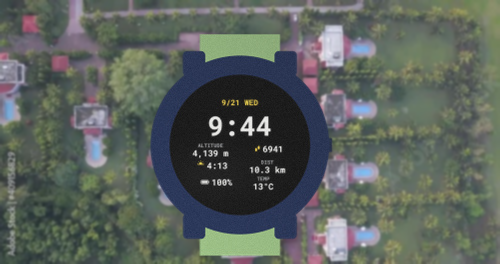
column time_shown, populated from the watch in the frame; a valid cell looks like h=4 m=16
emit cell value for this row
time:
h=9 m=44
